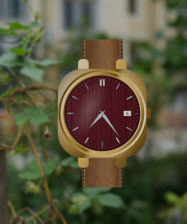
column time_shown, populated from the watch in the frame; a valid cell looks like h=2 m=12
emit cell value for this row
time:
h=7 m=24
